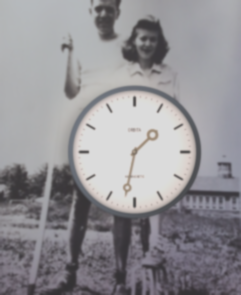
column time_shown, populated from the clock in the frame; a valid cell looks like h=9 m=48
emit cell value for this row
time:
h=1 m=32
